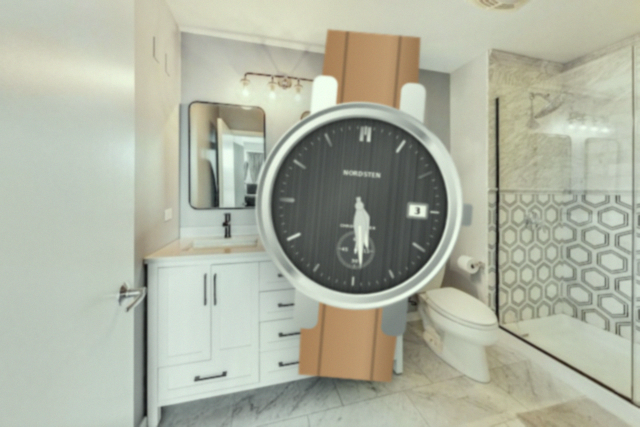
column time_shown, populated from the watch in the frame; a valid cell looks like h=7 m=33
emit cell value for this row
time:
h=5 m=29
